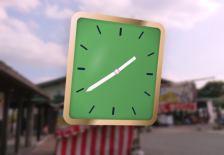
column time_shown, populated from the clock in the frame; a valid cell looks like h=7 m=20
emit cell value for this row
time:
h=1 m=39
